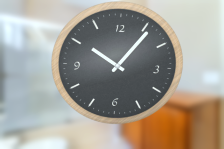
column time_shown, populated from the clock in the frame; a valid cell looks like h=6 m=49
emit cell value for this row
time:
h=10 m=6
